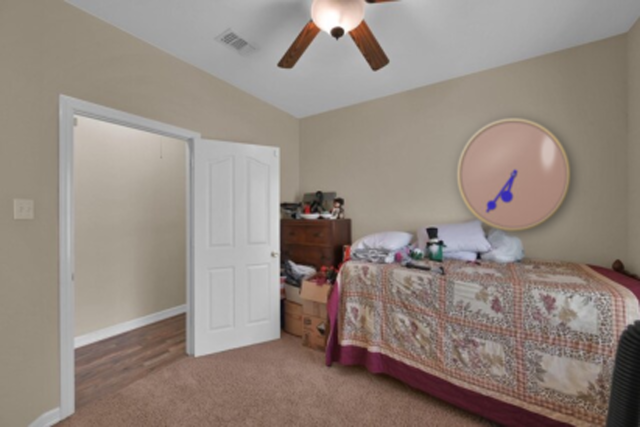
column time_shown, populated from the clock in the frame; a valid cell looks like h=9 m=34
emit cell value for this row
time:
h=6 m=36
